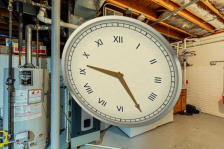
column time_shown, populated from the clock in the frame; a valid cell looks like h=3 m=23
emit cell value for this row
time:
h=9 m=25
